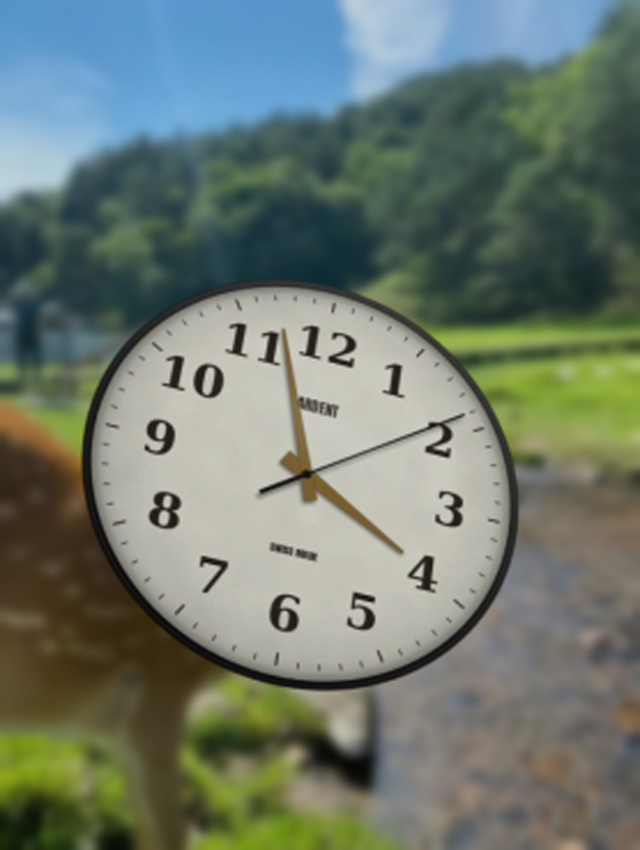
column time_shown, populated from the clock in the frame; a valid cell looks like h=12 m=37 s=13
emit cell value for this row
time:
h=3 m=57 s=9
